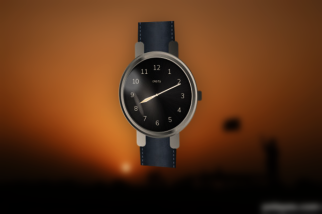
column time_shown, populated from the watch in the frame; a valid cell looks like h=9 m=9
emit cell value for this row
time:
h=8 m=11
